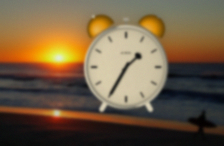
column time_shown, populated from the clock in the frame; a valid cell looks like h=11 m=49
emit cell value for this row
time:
h=1 m=35
